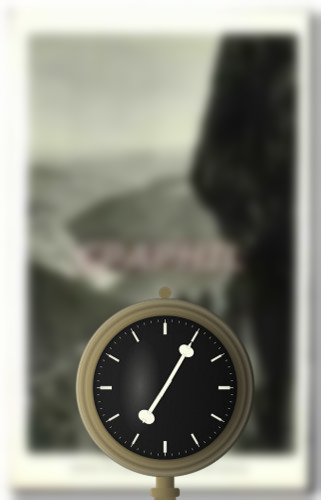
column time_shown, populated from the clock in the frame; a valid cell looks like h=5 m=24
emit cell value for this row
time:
h=7 m=5
